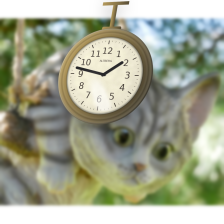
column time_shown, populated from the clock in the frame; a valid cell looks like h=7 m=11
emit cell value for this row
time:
h=1 m=47
